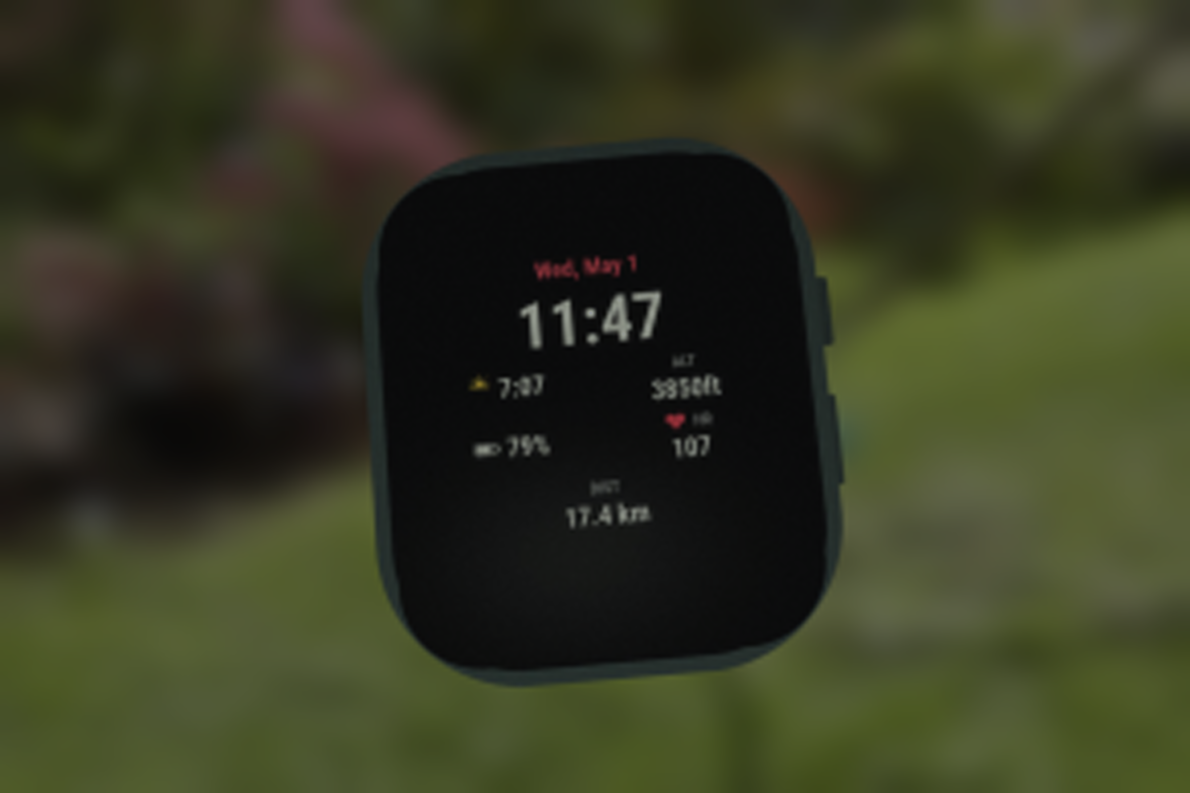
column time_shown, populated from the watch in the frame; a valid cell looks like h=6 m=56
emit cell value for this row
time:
h=11 m=47
